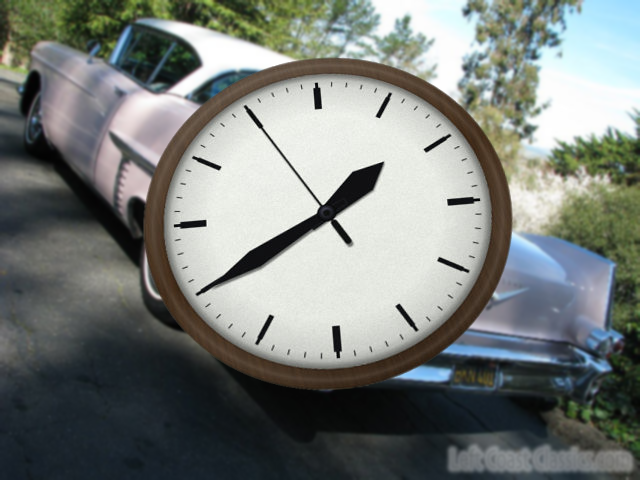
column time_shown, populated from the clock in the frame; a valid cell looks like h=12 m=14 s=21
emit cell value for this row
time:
h=1 m=39 s=55
